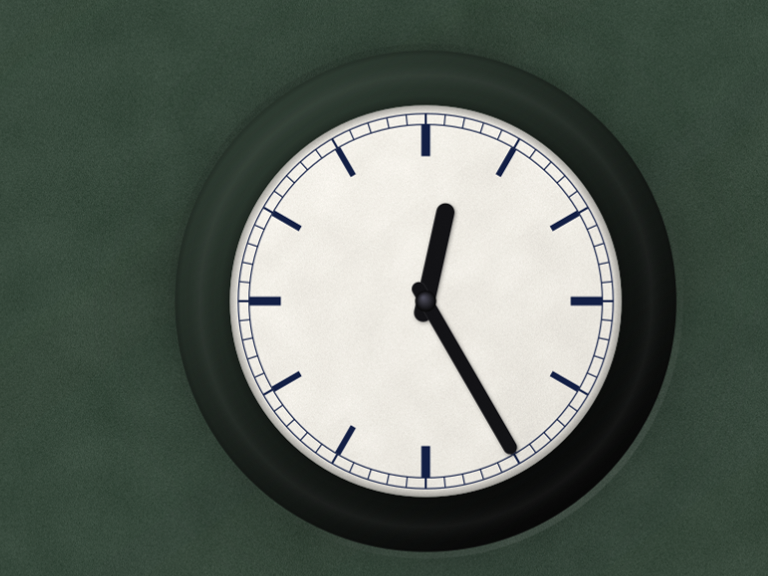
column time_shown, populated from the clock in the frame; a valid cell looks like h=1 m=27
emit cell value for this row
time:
h=12 m=25
